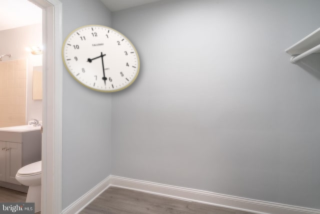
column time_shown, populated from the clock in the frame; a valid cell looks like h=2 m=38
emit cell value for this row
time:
h=8 m=32
